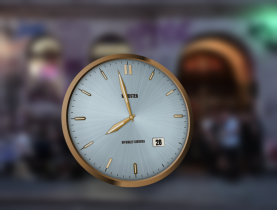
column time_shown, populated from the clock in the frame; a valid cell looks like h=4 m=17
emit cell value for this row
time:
h=7 m=58
